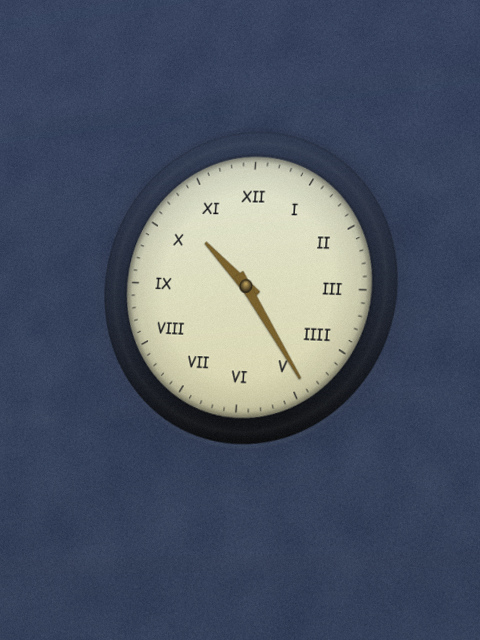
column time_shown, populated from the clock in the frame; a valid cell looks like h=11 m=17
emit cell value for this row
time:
h=10 m=24
